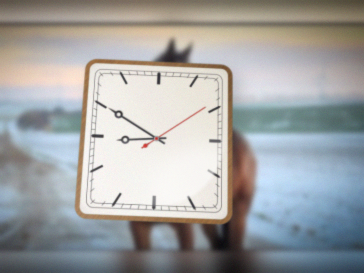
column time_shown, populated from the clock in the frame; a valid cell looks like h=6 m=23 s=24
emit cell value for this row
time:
h=8 m=50 s=9
